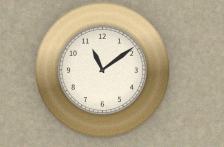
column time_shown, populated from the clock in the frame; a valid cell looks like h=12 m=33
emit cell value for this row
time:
h=11 m=9
